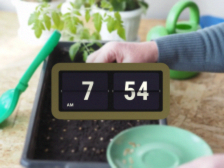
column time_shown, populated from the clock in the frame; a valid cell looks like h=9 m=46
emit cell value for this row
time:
h=7 m=54
